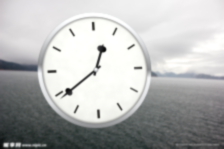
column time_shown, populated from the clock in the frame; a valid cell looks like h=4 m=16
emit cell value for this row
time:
h=12 m=39
